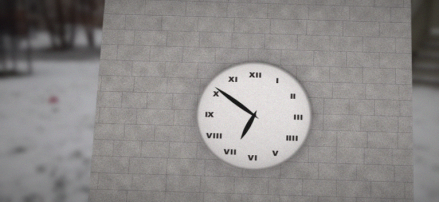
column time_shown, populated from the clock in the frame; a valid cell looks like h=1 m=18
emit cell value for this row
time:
h=6 m=51
